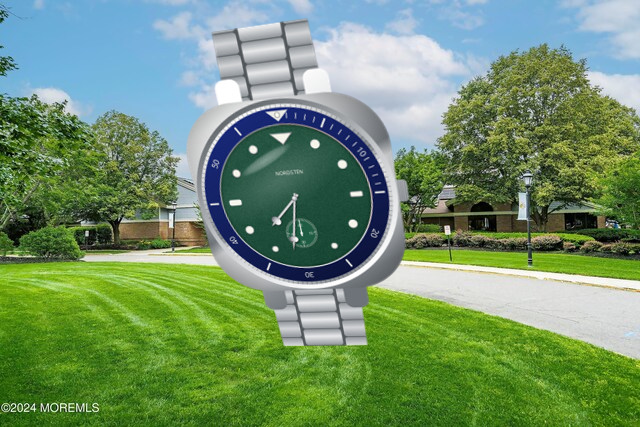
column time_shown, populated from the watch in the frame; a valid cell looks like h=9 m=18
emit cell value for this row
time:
h=7 m=32
